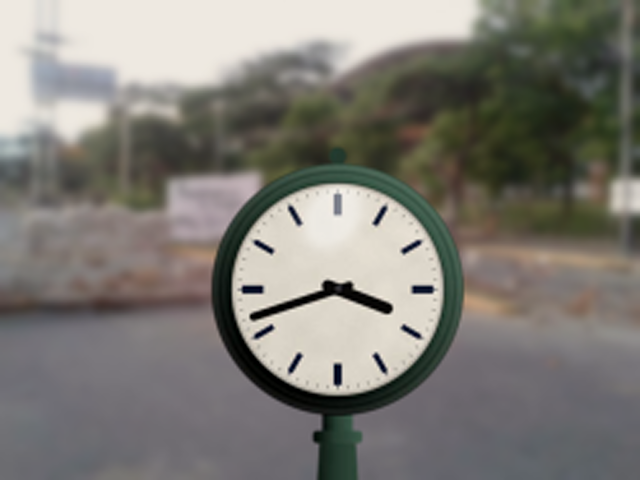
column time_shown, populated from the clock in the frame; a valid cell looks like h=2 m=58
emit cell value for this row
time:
h=3 m=42
